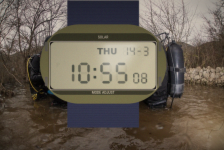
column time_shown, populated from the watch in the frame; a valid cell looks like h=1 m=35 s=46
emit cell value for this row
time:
h=10 m=55 s=8
